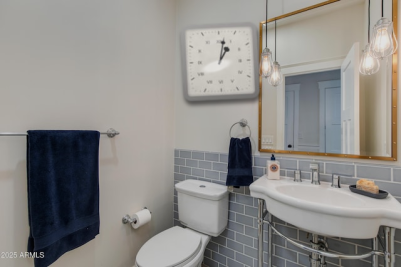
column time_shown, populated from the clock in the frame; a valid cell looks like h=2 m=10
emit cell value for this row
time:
h=1 m=2
